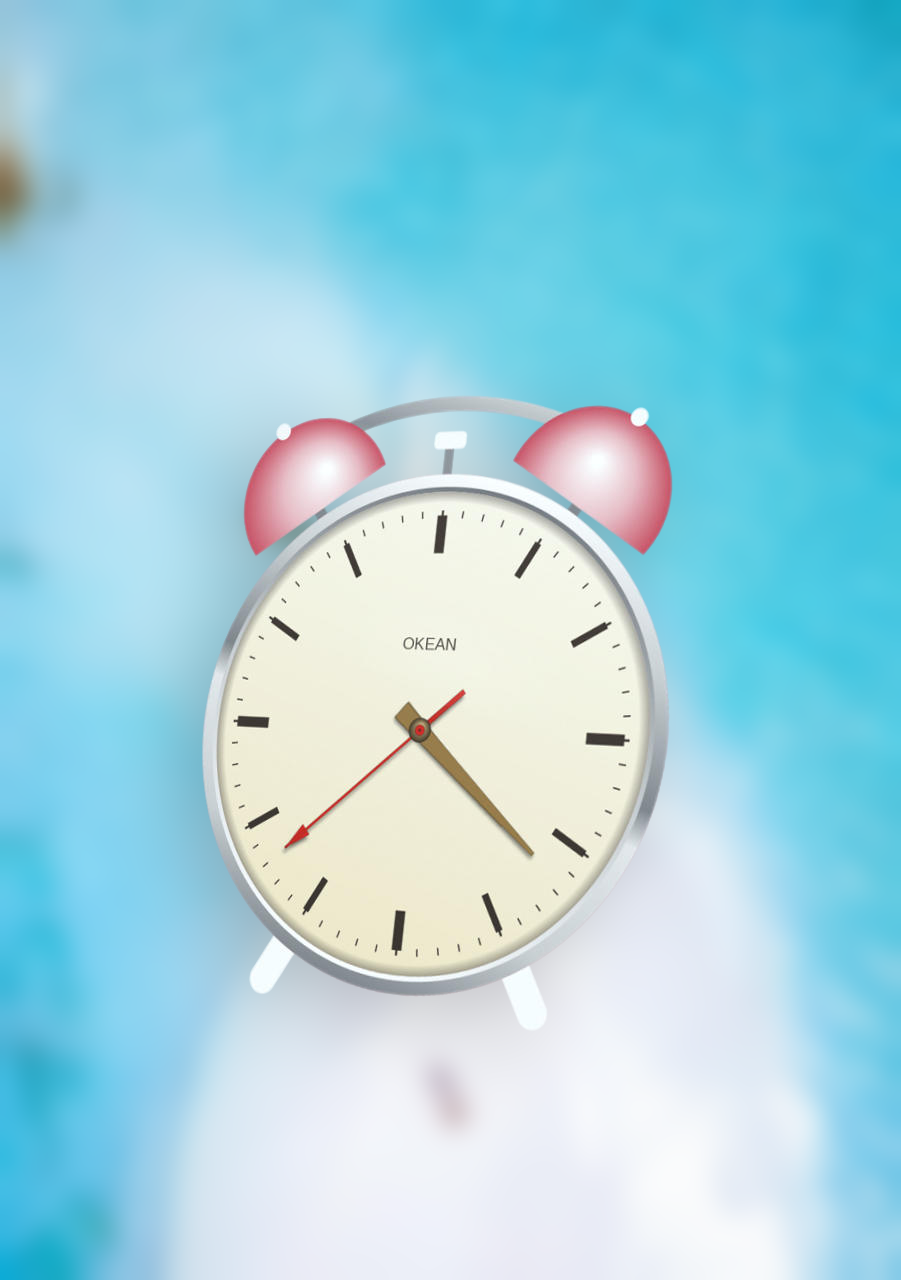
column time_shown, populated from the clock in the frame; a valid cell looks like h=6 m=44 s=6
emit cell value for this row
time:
h=4 m=21 s=38
